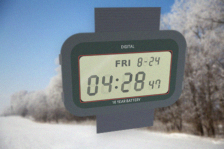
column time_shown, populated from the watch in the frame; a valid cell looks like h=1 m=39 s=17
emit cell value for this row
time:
h=4 m=28 s=47
